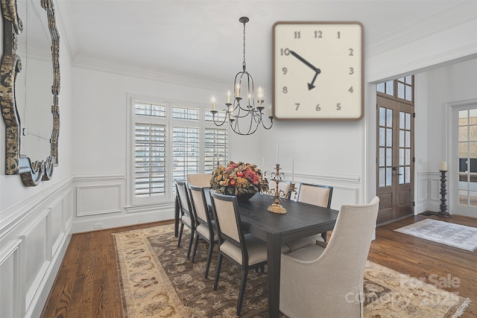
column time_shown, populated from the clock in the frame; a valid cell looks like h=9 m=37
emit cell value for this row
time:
h=6 m=51
